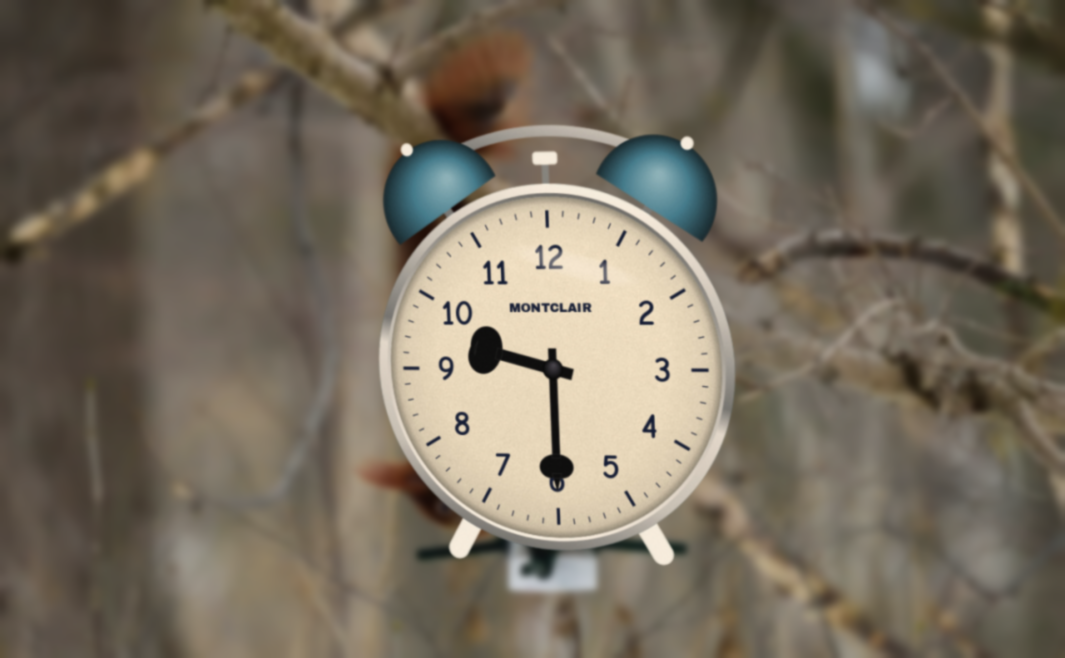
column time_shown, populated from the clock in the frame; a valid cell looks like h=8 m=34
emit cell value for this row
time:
h=9 m=30
